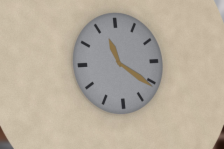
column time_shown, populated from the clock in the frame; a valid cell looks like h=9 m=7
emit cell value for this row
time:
h=11 m=21
